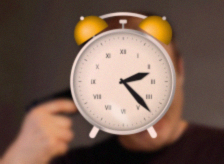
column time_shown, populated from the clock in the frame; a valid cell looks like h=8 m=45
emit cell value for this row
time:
h=2 m=23
